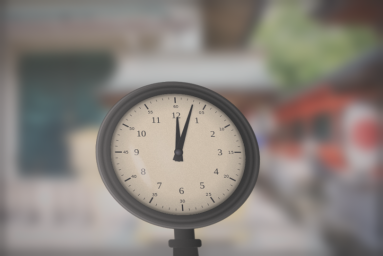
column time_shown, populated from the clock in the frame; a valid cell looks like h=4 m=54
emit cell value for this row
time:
h=12 m=3
